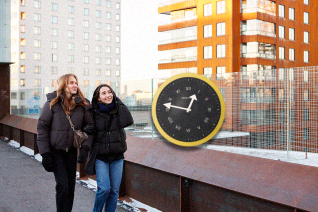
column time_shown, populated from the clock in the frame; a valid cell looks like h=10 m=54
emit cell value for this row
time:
h=12 m=47
